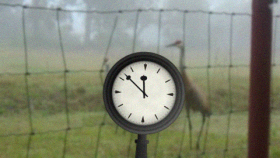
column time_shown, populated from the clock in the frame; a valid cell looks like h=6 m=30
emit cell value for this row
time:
h=11 m=52
